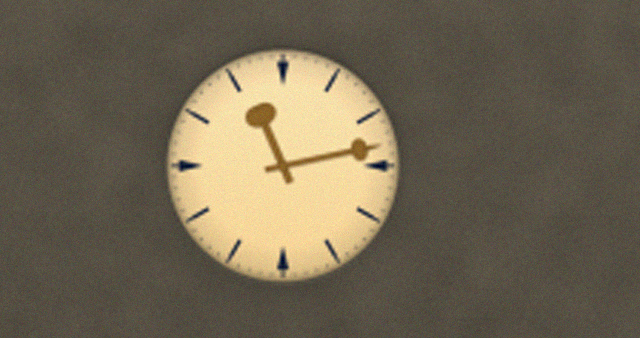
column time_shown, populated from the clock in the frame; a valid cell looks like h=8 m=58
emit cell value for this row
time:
h=11 m=13
